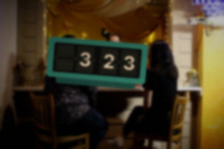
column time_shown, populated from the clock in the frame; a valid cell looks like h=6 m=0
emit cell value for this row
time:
h=3 m=23
